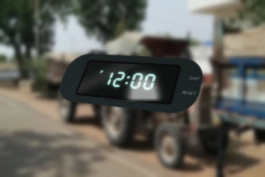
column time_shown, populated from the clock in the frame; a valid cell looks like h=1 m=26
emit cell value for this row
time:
h=12 m=0
